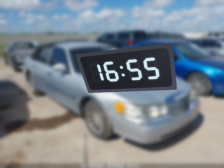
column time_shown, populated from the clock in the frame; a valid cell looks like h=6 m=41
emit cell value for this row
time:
h=16 m=55
